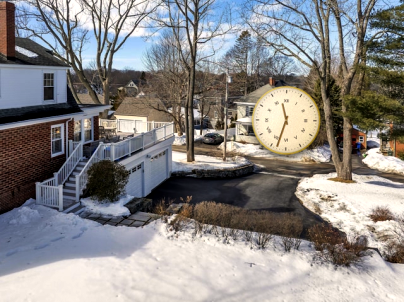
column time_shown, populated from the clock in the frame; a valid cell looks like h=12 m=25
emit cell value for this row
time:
h=11 m=33
